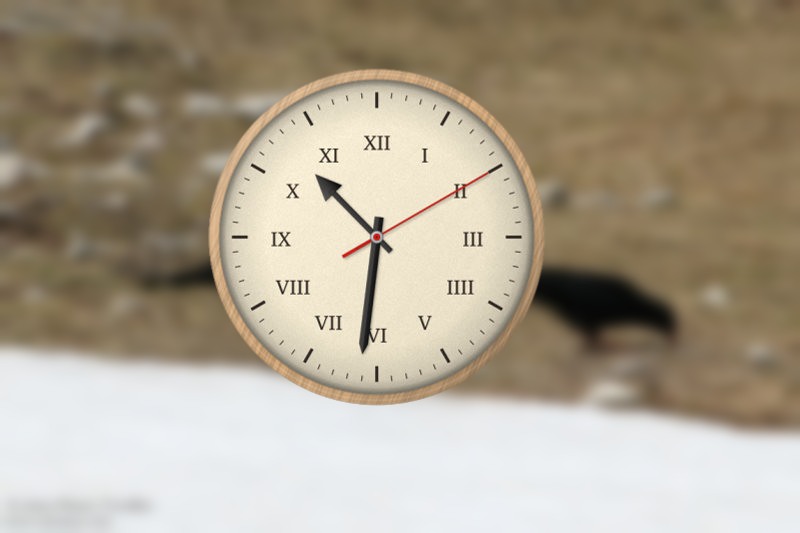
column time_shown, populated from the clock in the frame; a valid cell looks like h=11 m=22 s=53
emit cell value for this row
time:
h=10 m=31 s=10
